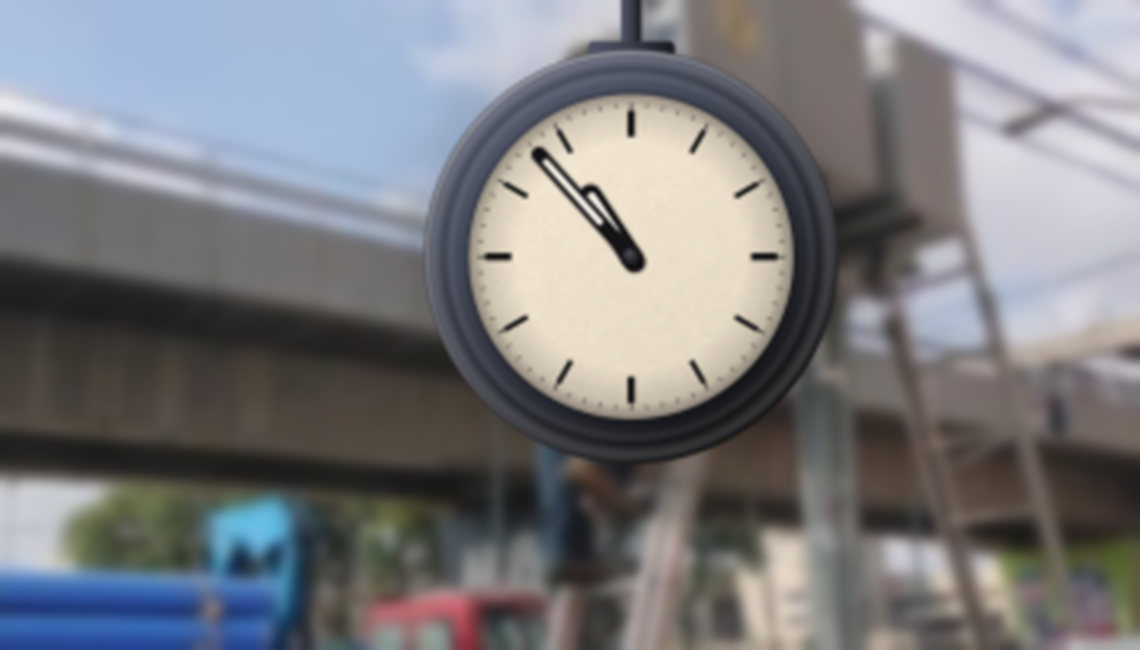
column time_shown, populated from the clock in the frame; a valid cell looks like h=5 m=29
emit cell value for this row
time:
h=10 m=53
